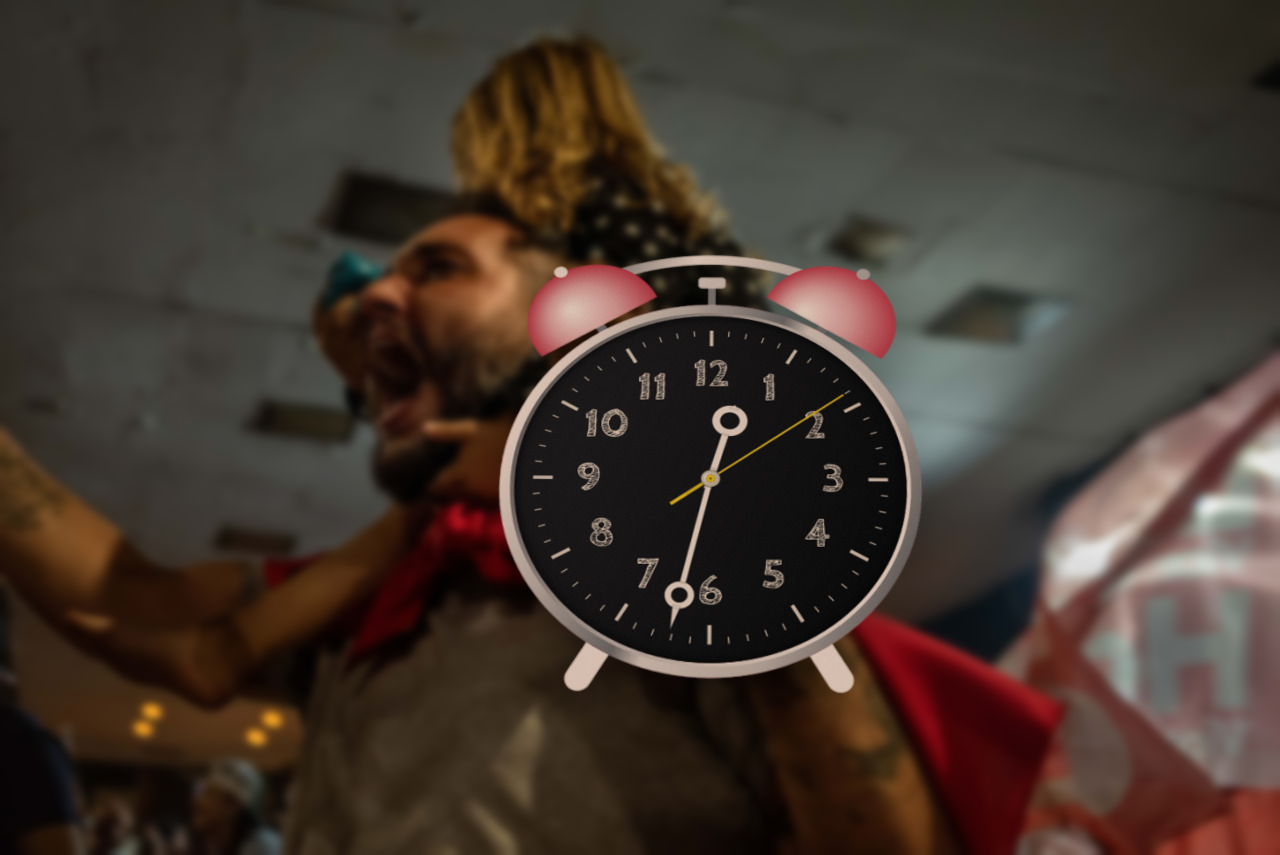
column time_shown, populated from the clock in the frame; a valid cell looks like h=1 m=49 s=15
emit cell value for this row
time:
h=12 m=32 s=9
